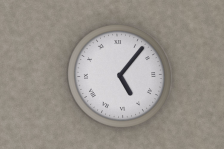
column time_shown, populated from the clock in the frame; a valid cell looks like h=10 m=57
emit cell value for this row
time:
h=5 m=7
